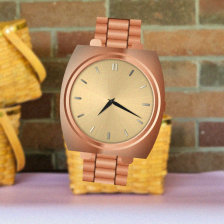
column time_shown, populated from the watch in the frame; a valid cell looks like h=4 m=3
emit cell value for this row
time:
h=7 m=19
